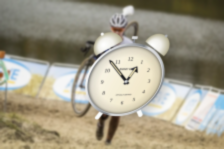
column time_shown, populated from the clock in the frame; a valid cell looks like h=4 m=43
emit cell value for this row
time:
h=12 m=53
